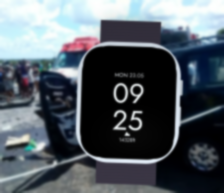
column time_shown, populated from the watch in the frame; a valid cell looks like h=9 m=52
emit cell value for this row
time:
h=9 m=25
